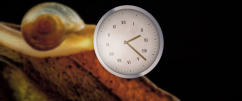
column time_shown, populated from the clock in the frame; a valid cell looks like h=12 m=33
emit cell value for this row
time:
h=2 m=23
